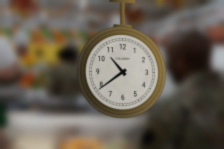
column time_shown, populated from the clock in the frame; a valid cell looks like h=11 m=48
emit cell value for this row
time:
h=10 m=39
